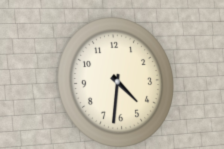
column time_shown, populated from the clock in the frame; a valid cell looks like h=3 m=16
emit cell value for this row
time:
h=4 m=32
